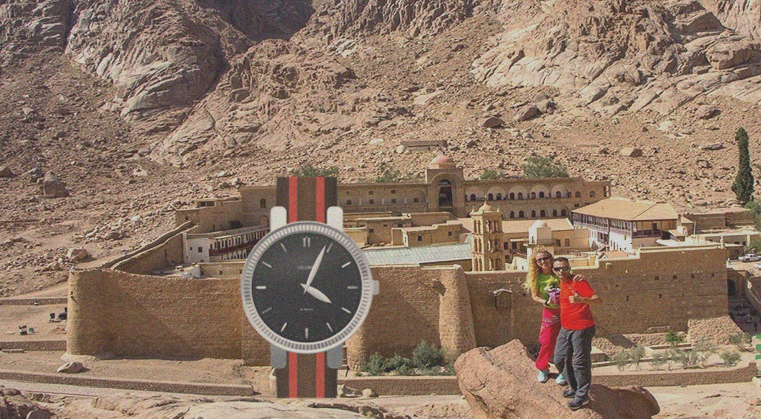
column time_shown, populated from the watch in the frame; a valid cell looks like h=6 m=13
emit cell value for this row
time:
h=4 m=4
